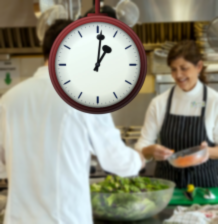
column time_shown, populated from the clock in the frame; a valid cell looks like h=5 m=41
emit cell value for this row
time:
h=1 m=1
